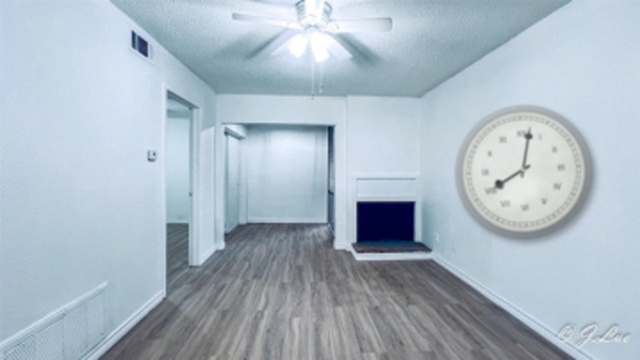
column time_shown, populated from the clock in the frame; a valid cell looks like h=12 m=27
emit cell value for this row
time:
h=8 m=2
